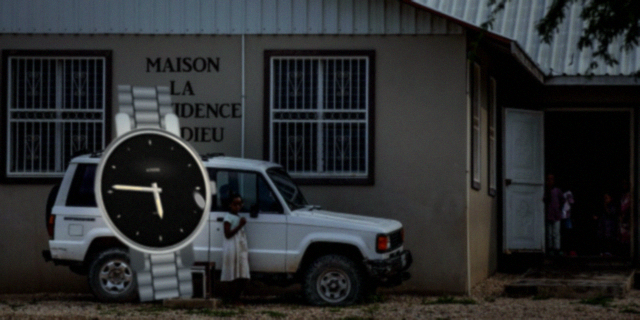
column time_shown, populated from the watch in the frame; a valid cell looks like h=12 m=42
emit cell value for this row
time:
h=5 m=46
